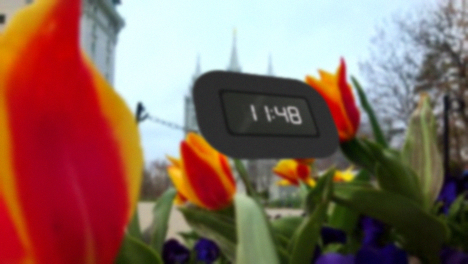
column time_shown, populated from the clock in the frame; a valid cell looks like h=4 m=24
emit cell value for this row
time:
h=11 m=48
